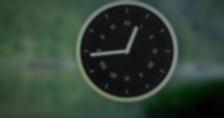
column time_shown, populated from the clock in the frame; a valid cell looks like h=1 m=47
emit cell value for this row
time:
h=12 m=44
